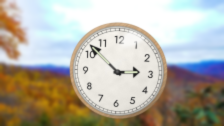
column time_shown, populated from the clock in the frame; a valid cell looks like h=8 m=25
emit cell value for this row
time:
h=2 m=52
